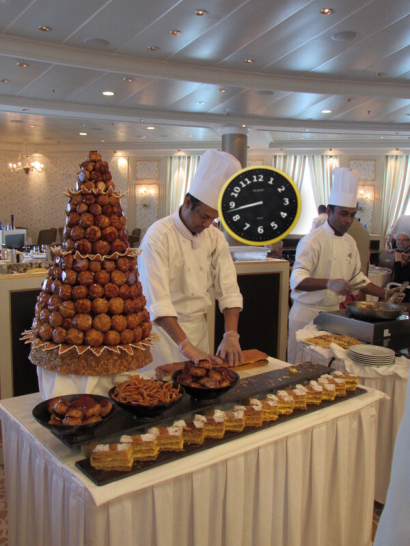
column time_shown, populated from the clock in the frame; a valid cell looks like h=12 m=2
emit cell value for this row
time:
h=8 m=43
